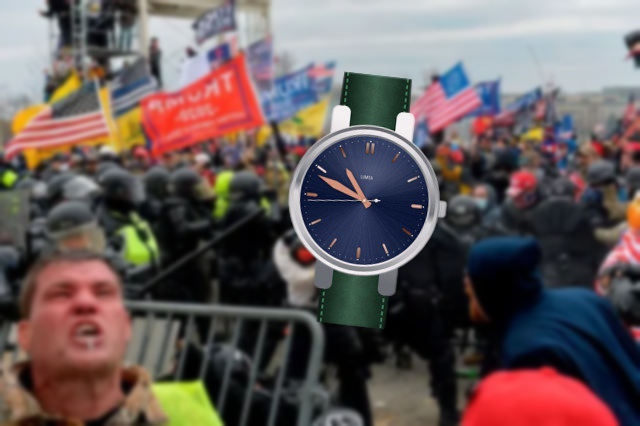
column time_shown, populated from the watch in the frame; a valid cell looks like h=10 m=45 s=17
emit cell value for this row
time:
h=10 m=48 s=44
